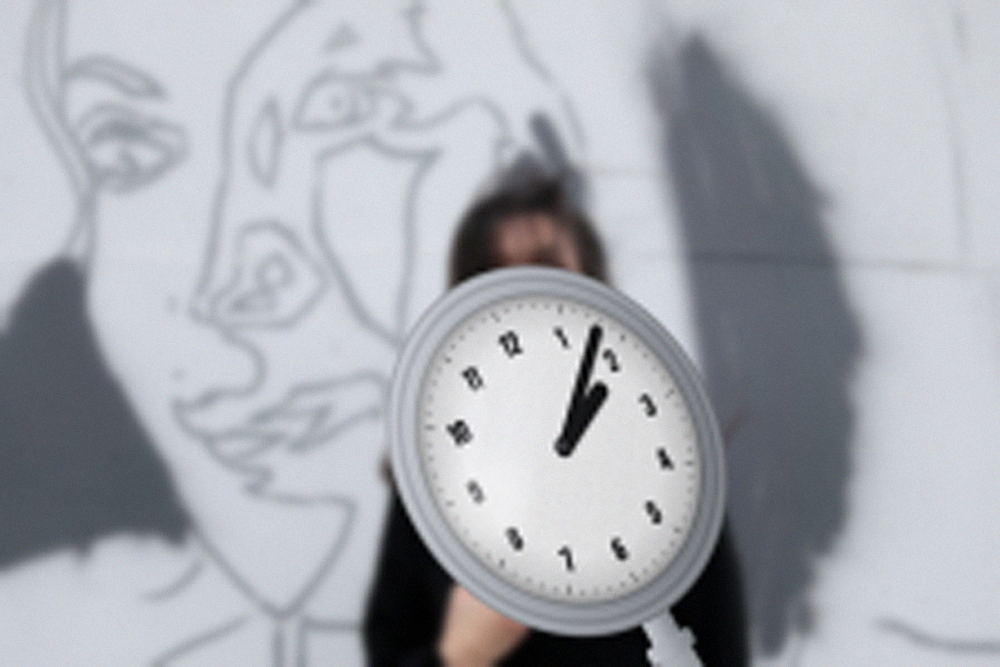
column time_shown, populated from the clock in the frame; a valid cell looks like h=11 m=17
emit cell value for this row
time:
h=2 m=8
